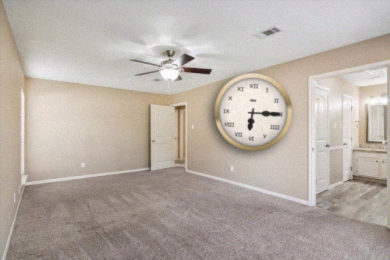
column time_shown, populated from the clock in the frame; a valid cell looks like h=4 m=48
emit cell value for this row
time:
h=6 m=15
